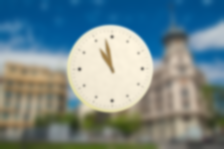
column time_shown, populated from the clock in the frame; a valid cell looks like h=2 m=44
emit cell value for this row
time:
h=10 m=58
